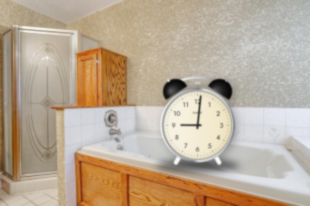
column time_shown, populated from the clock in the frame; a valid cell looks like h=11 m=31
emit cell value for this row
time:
h=9 m=1
